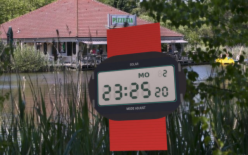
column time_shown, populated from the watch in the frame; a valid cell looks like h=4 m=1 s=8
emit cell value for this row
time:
h=23 m=25 s=20
